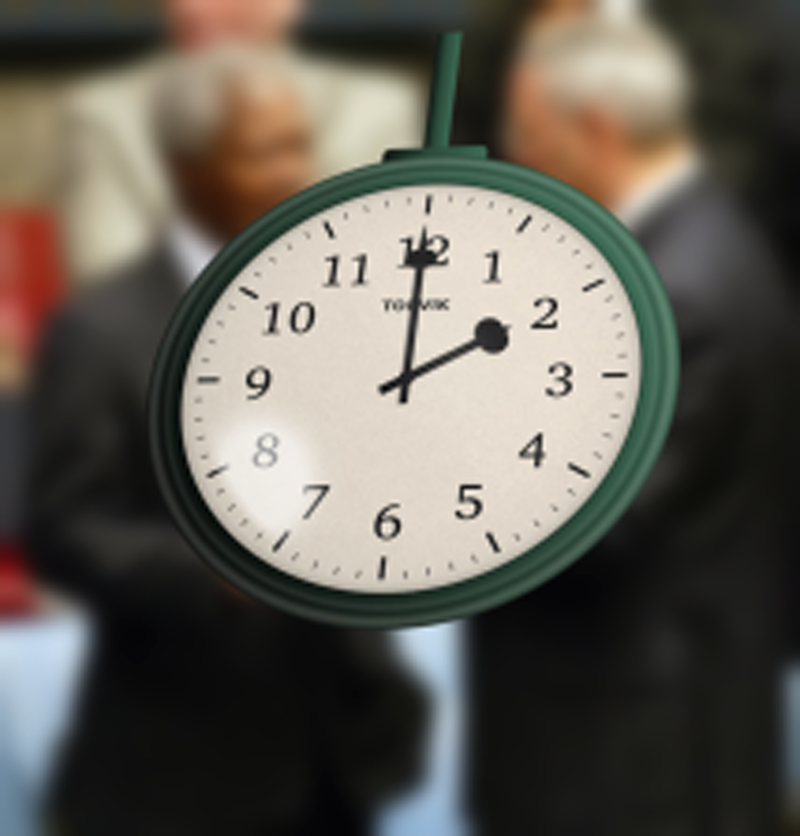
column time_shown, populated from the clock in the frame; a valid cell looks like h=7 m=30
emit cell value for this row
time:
h=2 m=0
